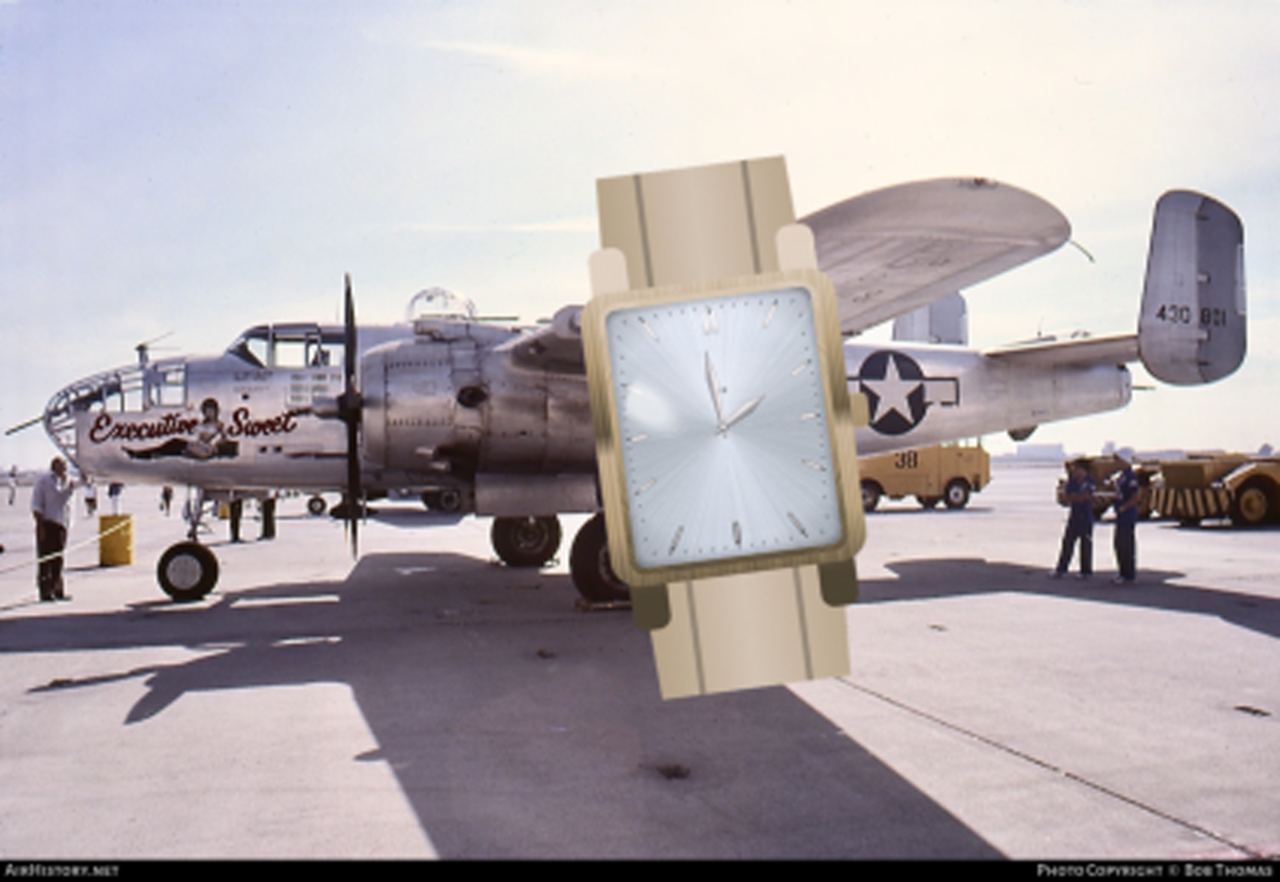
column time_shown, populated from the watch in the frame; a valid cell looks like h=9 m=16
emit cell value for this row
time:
h=1 m=59
